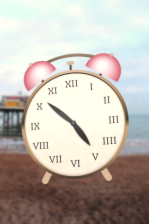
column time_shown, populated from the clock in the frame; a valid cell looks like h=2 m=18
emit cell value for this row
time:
h=4 m=52
